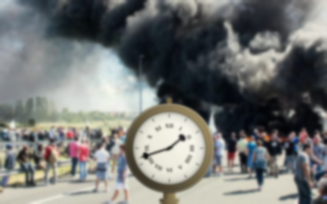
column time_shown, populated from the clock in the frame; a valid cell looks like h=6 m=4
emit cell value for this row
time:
h=1 m=42
